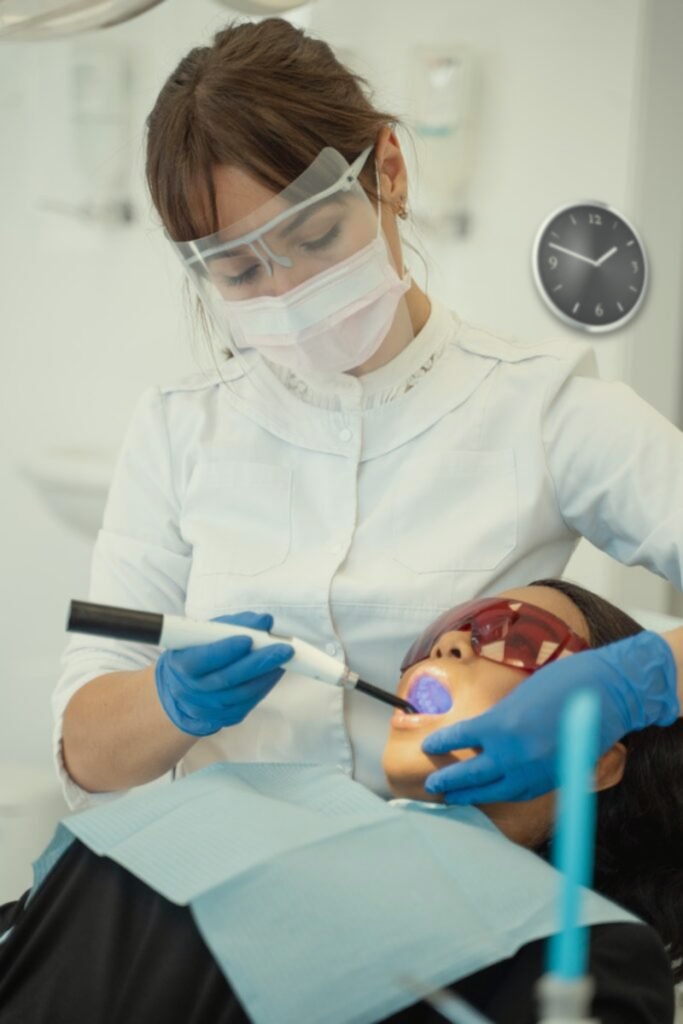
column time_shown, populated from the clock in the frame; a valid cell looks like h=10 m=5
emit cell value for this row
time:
h=1 m=48
